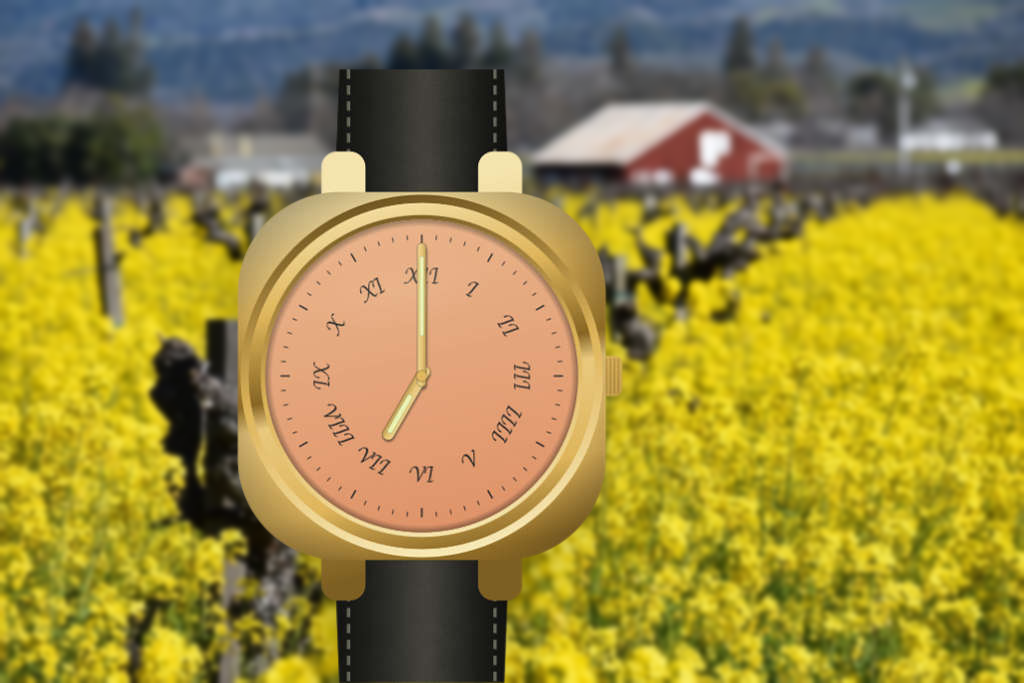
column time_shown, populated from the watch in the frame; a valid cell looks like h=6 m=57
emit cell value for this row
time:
h=7 m=0
